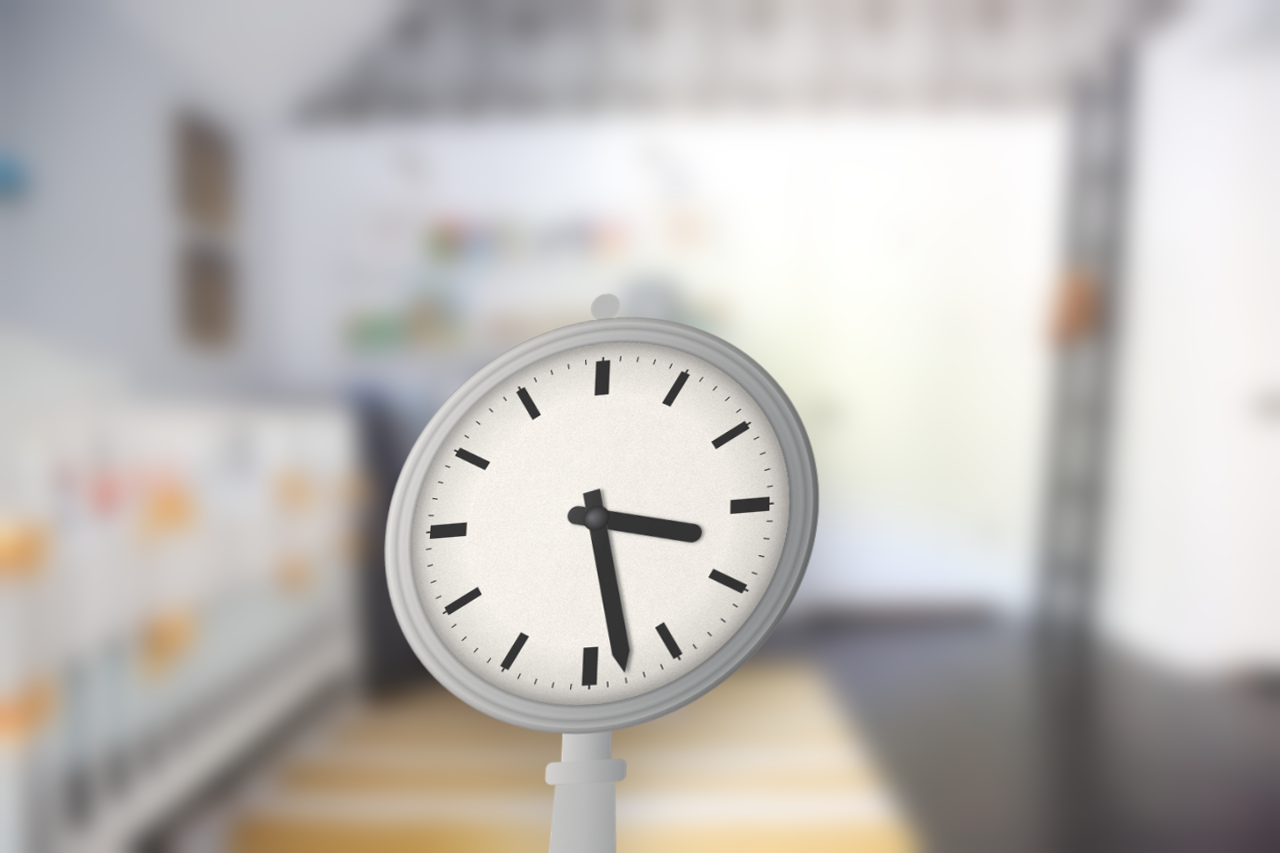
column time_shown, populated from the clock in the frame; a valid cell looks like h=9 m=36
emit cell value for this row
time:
h=3 m=28
